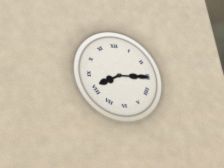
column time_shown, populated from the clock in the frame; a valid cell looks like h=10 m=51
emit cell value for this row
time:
h=8 m=15
